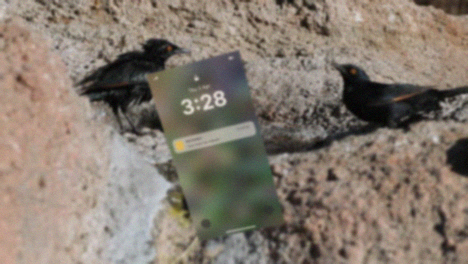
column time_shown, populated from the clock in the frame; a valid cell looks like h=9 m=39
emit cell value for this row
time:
h=3 m=28
